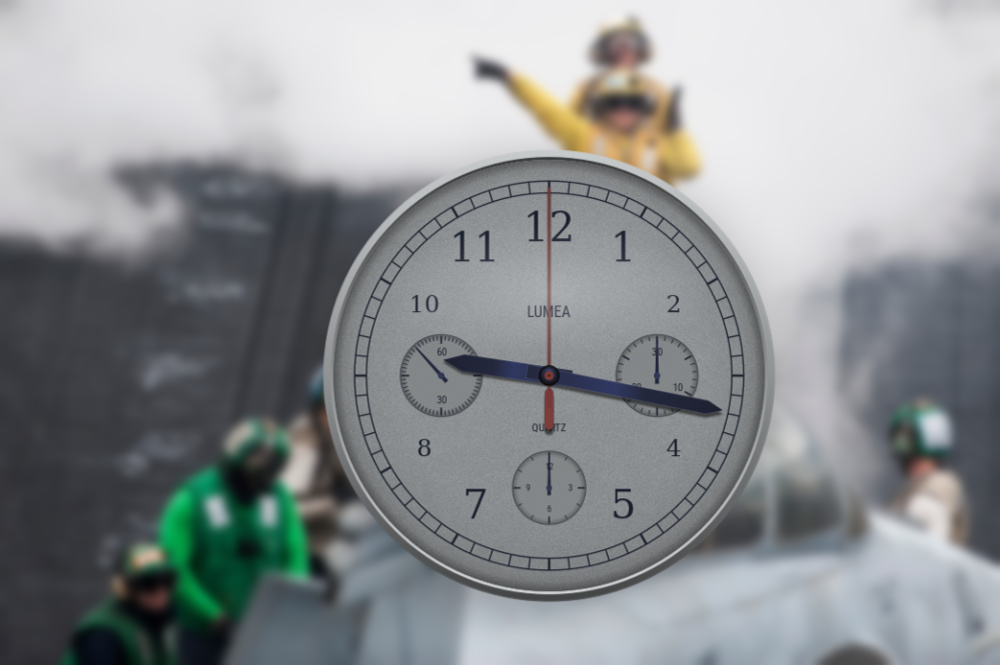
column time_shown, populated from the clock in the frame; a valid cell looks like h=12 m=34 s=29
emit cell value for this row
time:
h=9 m=16 s=53
